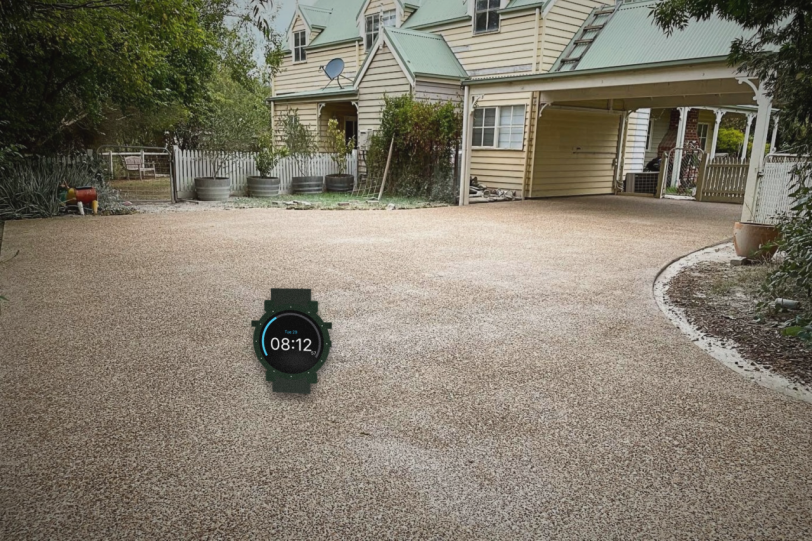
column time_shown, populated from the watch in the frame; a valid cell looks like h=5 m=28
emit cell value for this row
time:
h=8 m=12
